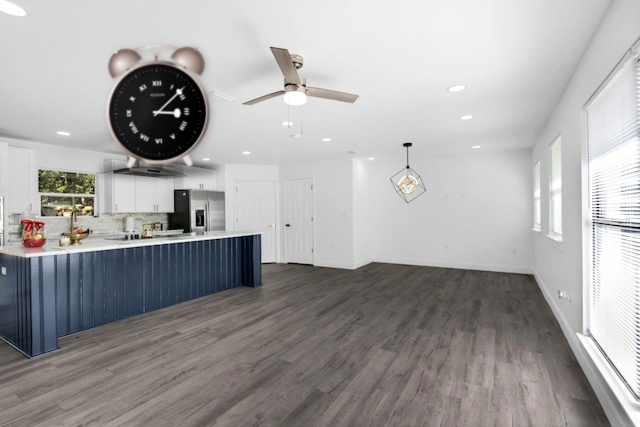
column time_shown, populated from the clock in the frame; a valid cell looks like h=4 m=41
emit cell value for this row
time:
h=3 m=8
